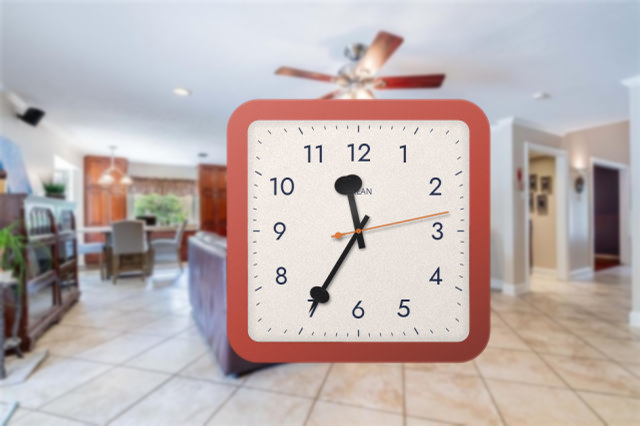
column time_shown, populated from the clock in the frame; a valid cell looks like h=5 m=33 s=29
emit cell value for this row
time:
h=11 m=35 s=13
